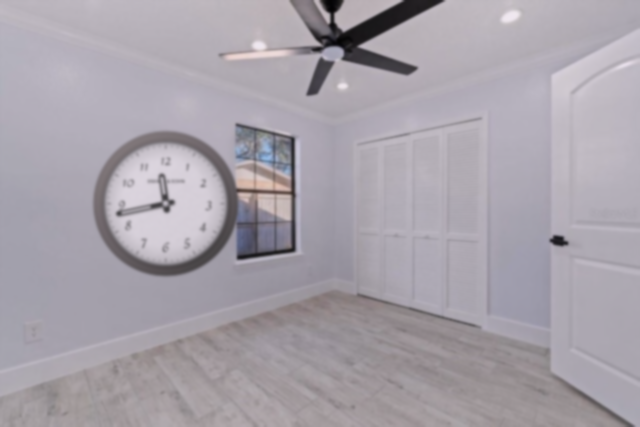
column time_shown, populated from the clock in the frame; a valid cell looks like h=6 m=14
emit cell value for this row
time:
h=11 m=43
